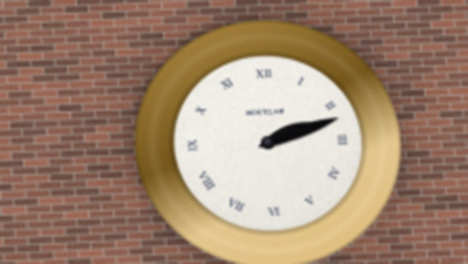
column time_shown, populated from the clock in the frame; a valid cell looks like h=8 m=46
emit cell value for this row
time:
h=2 m=12
